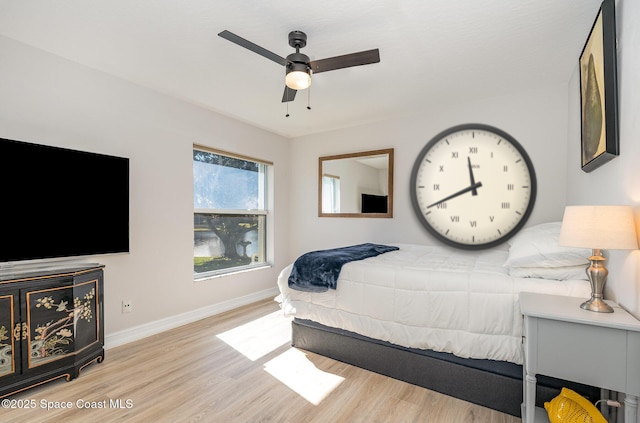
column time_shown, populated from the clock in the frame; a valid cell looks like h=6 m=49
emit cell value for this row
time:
h=11 m=41
